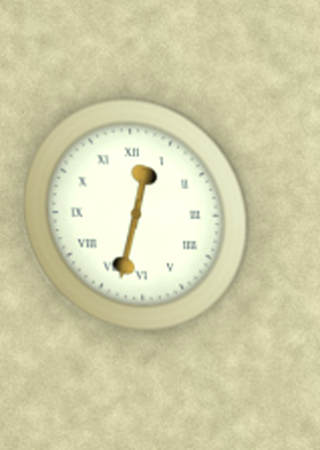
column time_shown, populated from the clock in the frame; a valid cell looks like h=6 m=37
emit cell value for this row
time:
h=12 m=33
